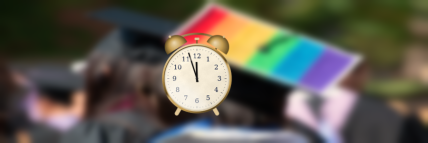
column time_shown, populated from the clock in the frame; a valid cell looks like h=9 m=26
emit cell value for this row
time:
h=11 m=57
